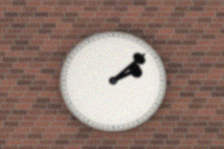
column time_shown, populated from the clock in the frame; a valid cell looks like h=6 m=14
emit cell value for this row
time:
h=2 m=8
